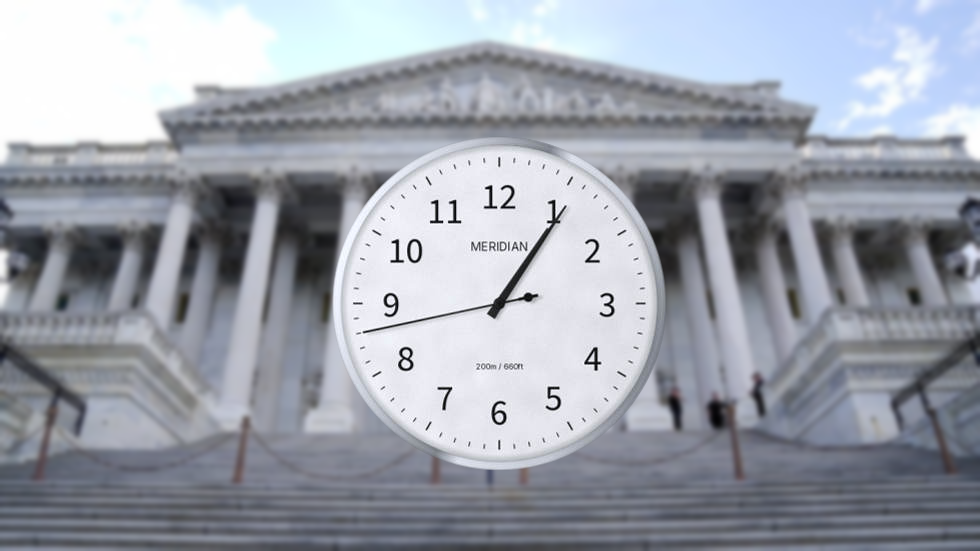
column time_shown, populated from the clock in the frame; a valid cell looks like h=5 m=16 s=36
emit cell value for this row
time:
h=1 m=5 s=43
